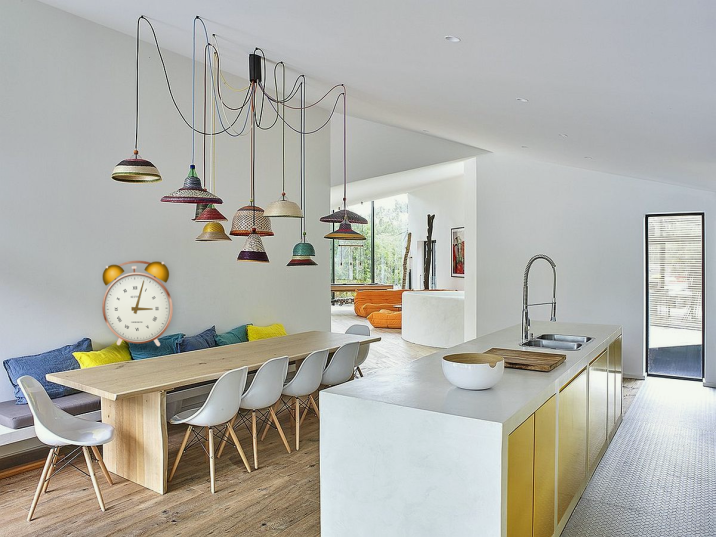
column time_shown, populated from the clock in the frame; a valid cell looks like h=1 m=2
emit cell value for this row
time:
h=3 m=3
